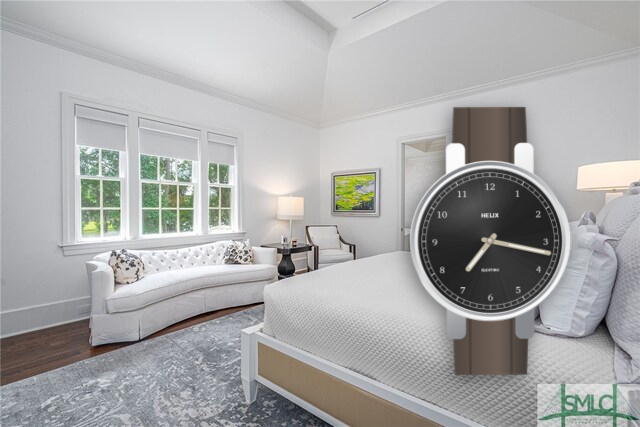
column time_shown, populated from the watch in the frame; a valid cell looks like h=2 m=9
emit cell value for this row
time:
h=7 m=17
